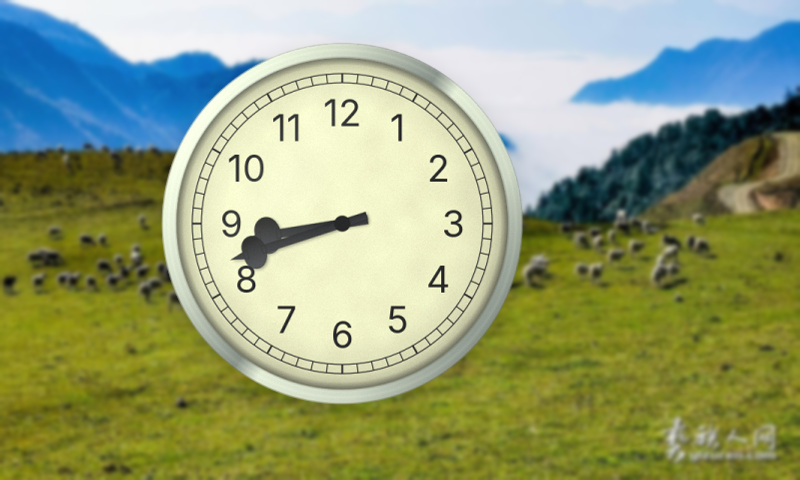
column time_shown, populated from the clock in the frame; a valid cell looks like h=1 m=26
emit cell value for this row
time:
h=8 m=42
